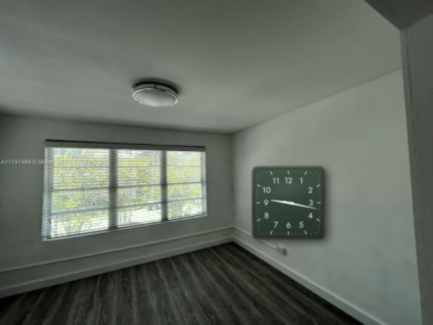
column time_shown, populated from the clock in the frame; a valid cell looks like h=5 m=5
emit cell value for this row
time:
h=9 m=17
